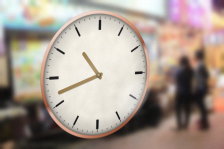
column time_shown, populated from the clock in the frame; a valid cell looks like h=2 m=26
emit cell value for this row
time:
h=10 m=42
